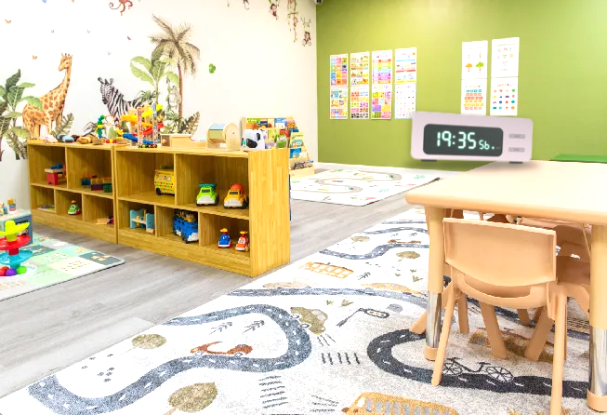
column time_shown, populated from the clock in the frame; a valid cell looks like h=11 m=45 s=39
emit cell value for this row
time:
h=19 m=35 s=56
